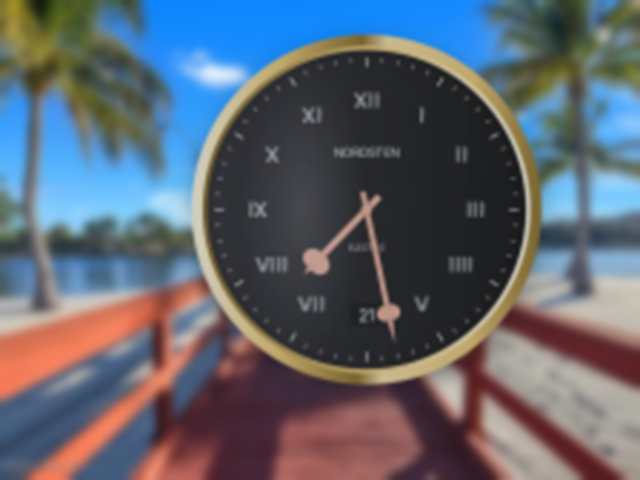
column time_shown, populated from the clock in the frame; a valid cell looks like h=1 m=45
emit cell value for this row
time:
h=7 m=28
